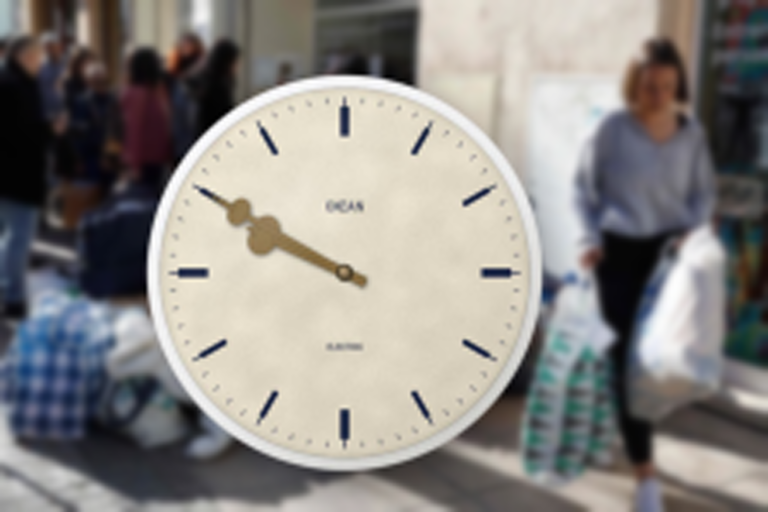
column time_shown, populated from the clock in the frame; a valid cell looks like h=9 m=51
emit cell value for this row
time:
h=9 m=50
